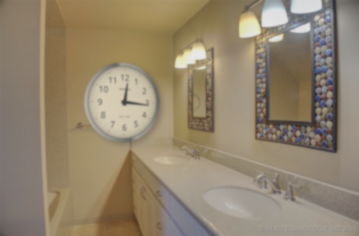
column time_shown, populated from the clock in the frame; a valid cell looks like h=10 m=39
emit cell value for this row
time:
h=12 m=16
